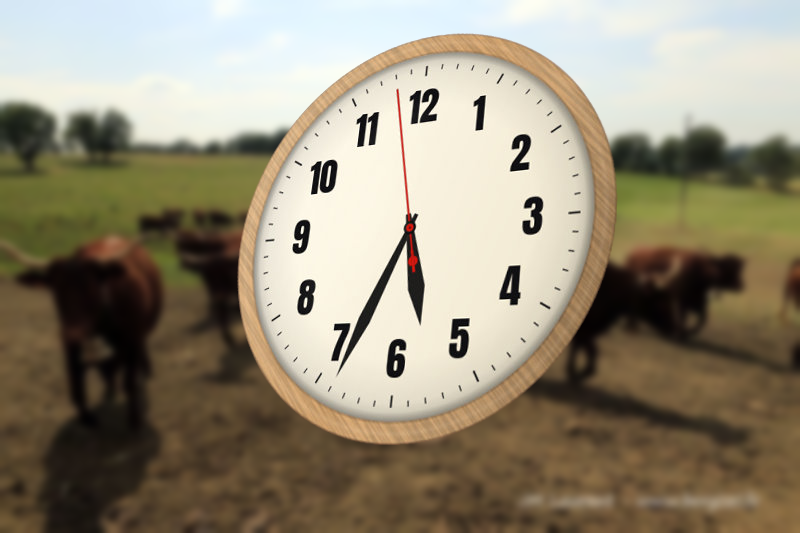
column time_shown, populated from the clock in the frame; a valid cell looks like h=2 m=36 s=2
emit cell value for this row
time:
h=5 m=33 s=58
